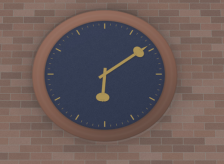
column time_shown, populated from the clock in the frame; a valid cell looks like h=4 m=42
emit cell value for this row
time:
h=6 m=9
